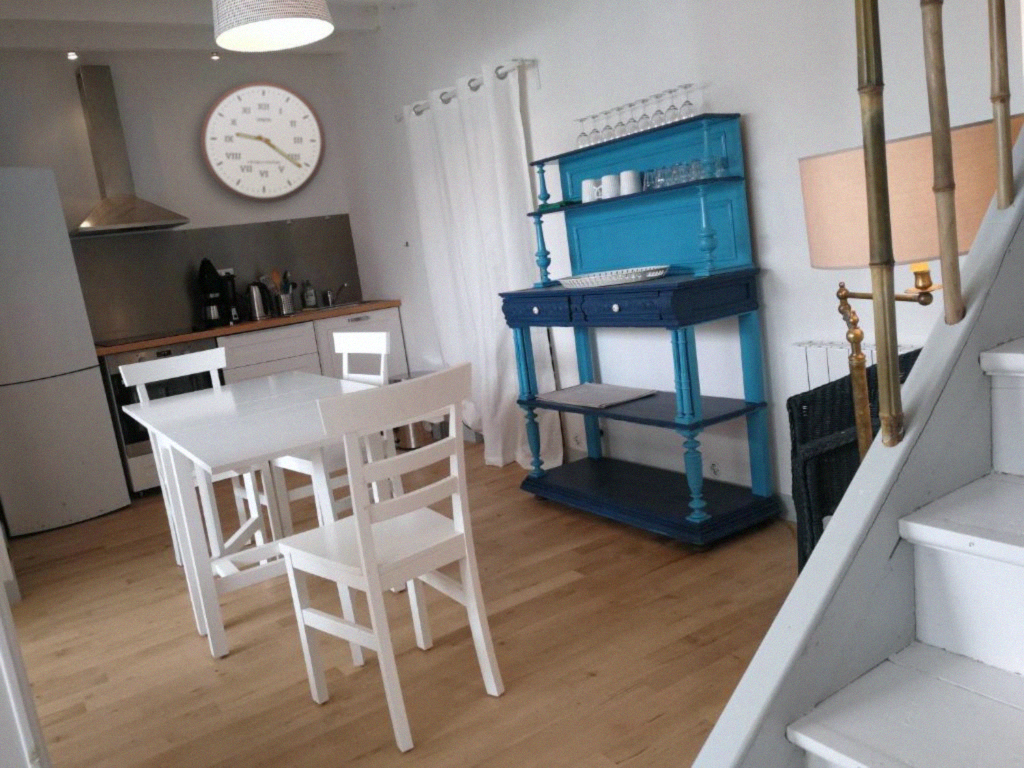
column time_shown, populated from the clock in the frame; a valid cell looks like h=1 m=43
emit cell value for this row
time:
h=9 m=21
